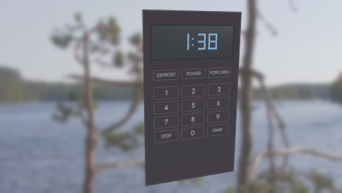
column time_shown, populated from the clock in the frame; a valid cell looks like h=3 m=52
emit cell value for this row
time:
h=1 m=38
